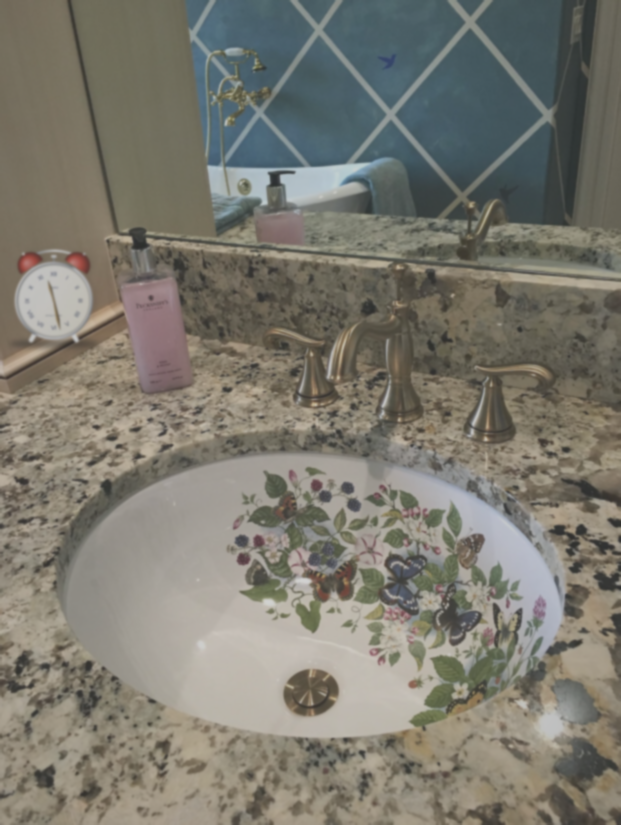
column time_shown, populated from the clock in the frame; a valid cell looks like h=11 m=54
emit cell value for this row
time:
h=11 m=28
